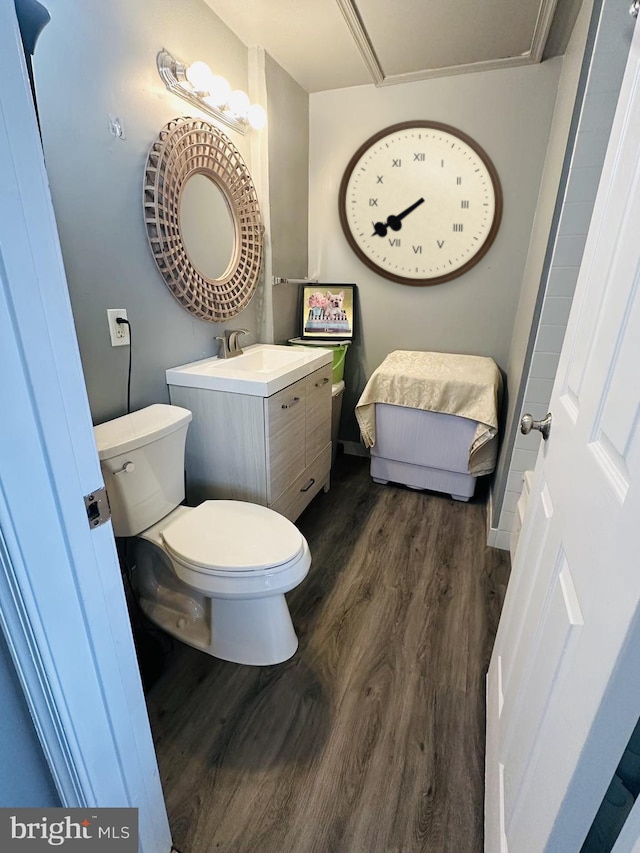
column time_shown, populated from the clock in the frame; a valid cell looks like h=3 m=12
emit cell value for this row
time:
h=7 m=39
